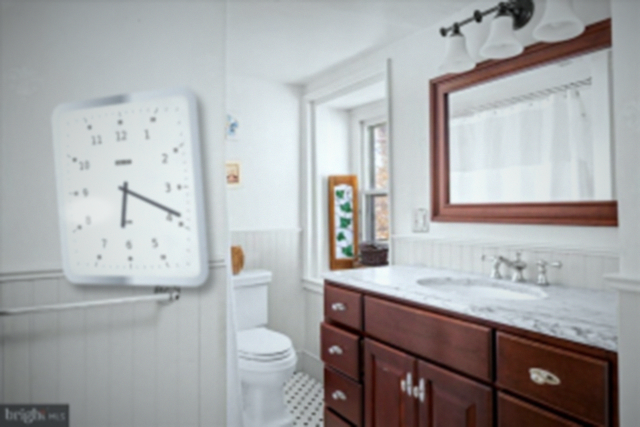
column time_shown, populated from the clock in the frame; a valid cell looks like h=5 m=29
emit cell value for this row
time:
h=6 m=19
